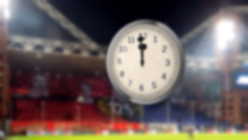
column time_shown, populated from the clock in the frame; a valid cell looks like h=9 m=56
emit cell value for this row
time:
h=11 m=59
